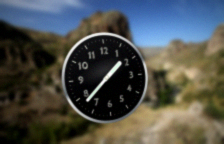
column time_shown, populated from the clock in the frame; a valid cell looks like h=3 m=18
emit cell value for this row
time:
h=1 m=38
